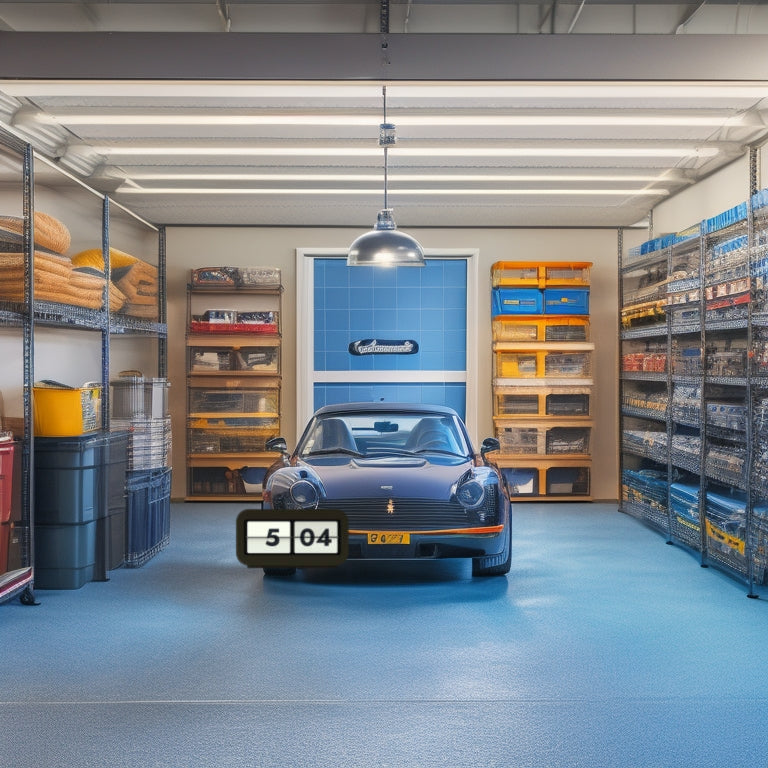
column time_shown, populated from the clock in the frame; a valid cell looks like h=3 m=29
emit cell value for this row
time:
h=5 m=4
